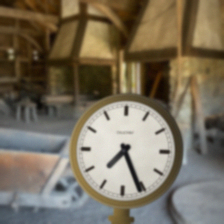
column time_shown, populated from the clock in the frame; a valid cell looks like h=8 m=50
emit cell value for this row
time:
h=7 m=26
